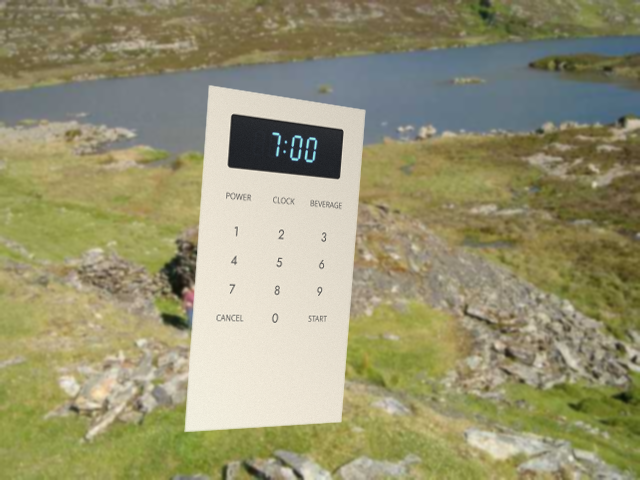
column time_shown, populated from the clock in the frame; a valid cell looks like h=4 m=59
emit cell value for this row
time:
h=7 m=0
